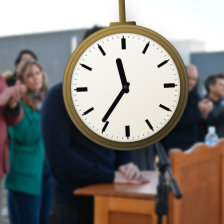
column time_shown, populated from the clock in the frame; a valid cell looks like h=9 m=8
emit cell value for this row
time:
h=11 m=36
